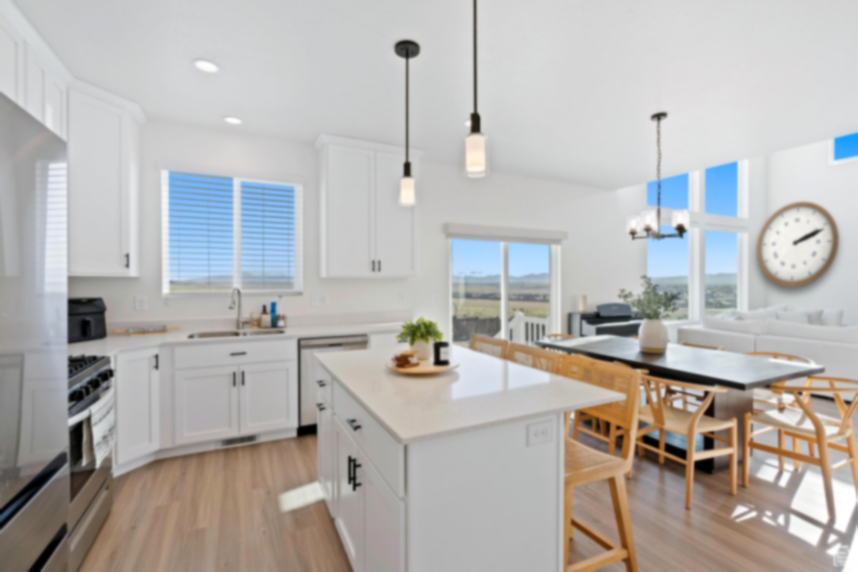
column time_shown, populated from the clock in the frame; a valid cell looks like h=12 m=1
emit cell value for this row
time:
h=2 m=11
